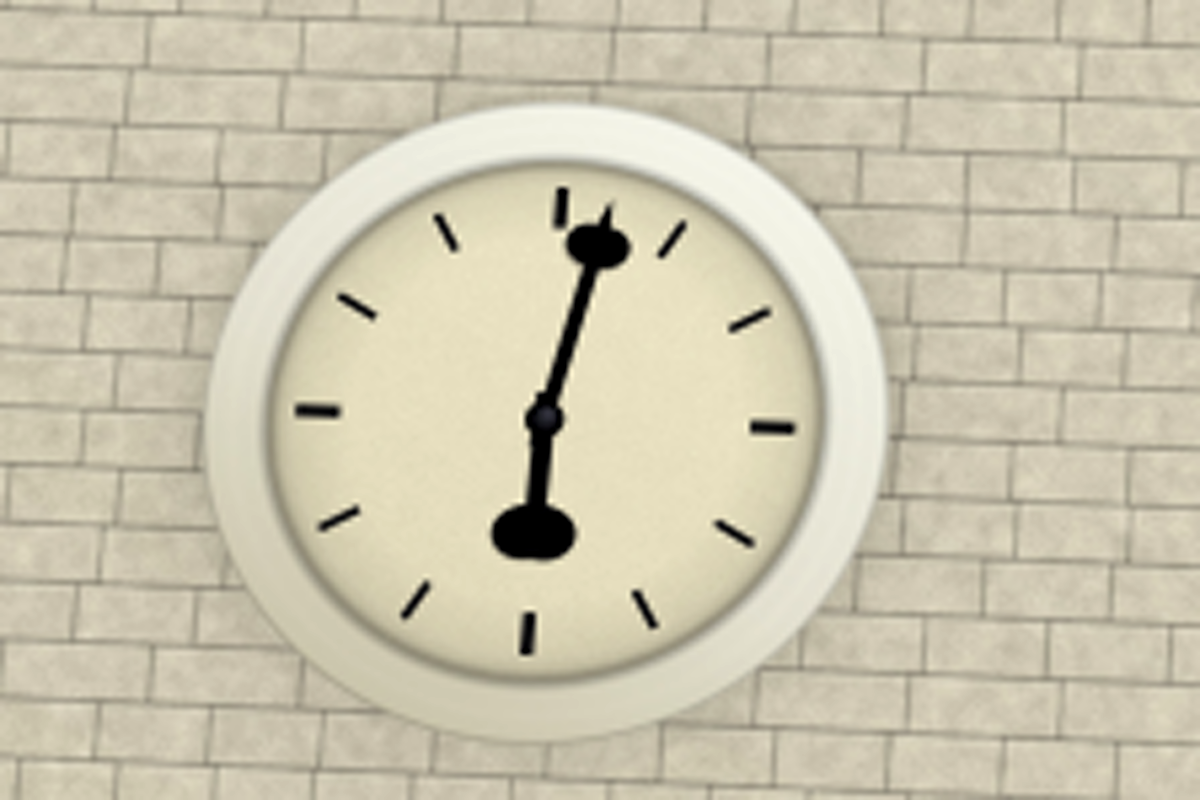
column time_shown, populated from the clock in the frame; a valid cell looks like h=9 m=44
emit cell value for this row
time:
h=6 m=2
